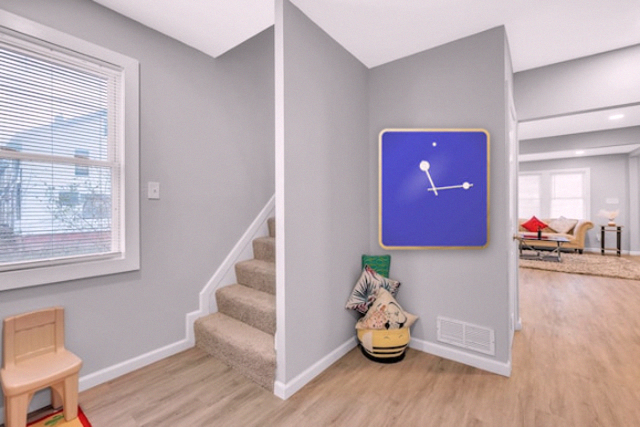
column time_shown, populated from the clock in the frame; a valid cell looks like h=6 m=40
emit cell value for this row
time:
h=11 m=14
